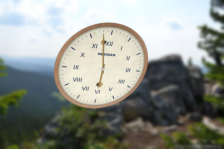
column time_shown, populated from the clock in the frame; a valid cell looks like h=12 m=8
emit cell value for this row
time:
h=5 m=58
